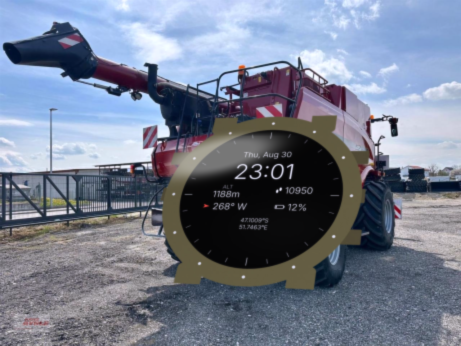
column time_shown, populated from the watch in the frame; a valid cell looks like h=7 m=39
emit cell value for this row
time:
h=23 m=1
